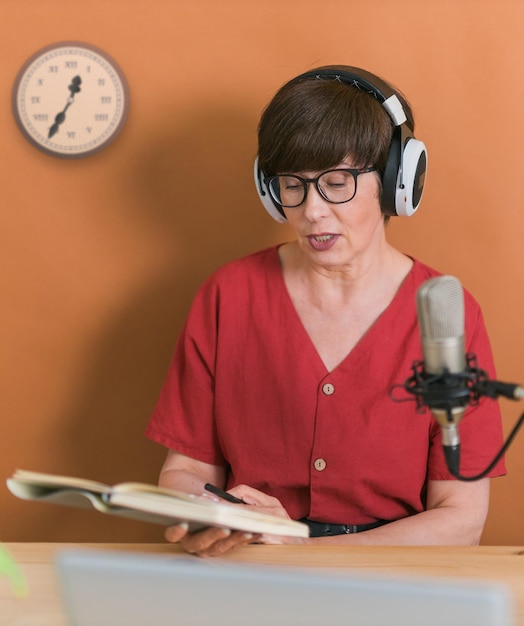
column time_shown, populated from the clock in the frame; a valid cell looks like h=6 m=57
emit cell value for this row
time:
h=12 m=35
